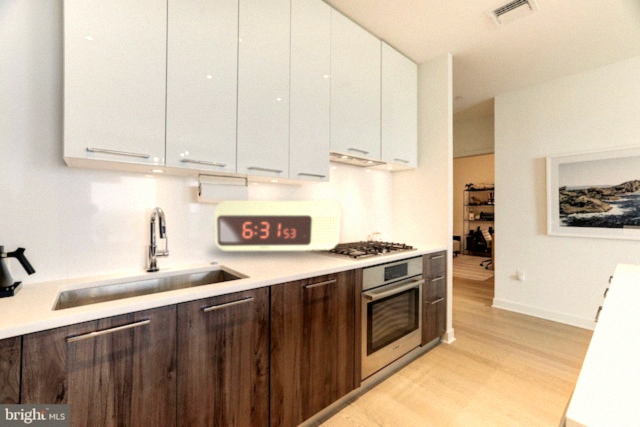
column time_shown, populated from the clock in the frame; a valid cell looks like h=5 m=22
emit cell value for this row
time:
h=6 m=31
